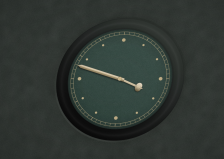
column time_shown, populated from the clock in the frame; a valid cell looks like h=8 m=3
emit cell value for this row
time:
h=3 m=48
